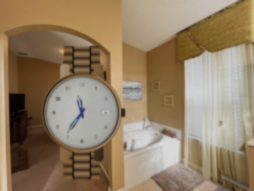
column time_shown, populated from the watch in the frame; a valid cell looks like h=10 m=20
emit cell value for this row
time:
h=11 m=36
